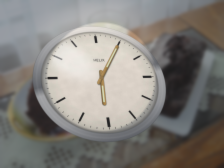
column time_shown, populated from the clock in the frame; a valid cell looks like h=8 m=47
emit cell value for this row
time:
h=6 m=5
